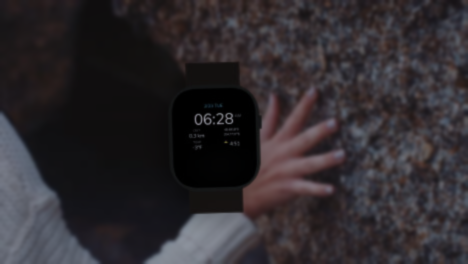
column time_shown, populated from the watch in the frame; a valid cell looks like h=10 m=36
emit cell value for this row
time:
h=6 m=28
